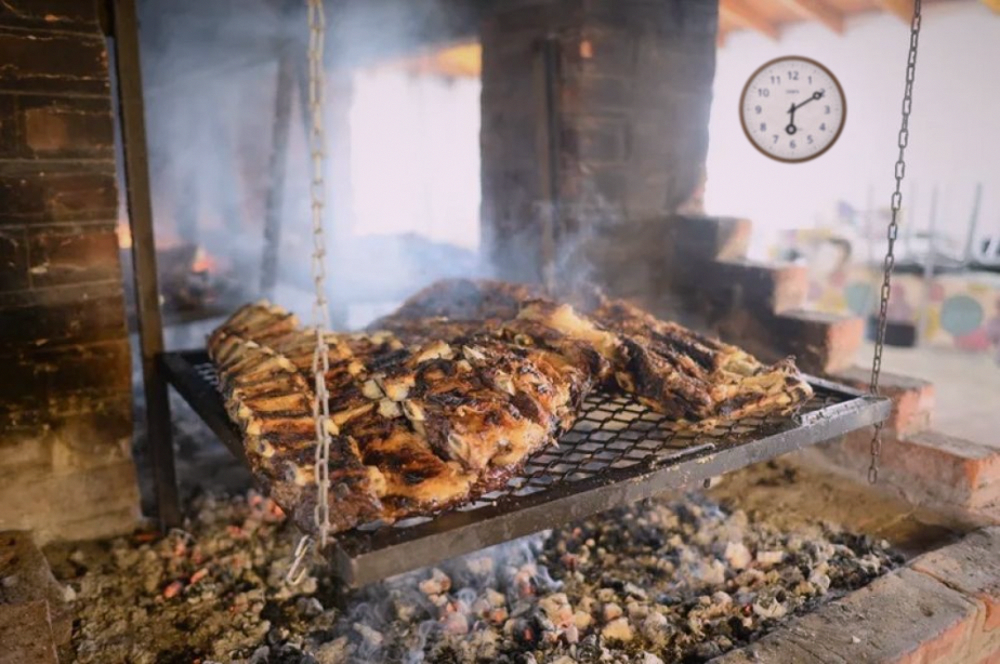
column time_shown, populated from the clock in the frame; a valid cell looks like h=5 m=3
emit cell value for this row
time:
h=6 m=10
